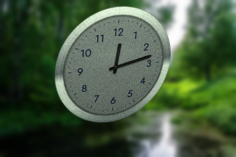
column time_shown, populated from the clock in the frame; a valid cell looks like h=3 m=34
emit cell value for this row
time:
h=12 m=13
